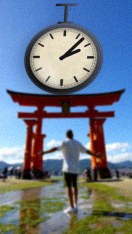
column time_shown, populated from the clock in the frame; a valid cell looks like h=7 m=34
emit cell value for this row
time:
h=2 m=7
